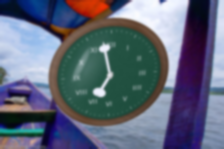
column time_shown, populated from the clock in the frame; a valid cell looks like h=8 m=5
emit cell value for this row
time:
h=6 m=58
